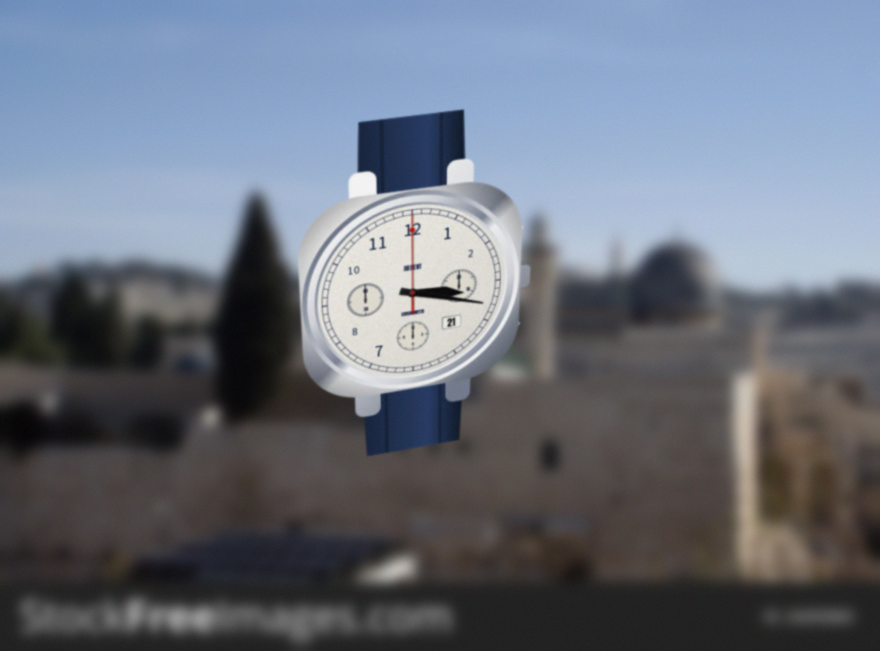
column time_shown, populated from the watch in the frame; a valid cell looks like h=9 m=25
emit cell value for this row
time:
h=3 m=18
